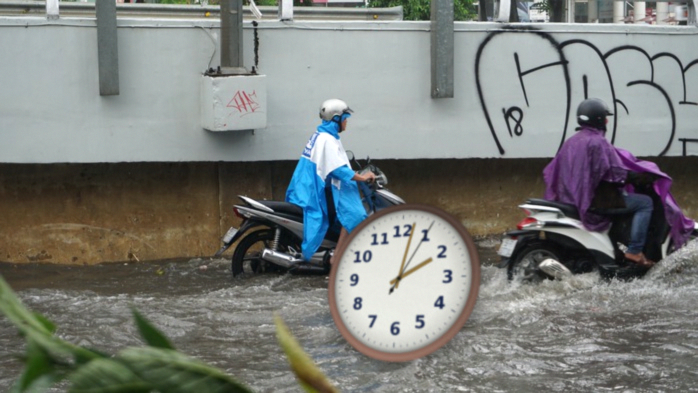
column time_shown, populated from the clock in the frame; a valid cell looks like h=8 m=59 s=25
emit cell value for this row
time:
h=2 m=2 s=5
